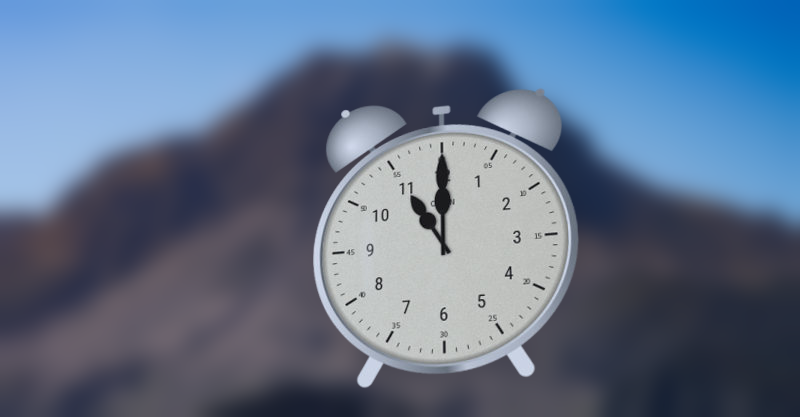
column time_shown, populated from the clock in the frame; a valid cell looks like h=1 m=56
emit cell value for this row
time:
h=11 m=0
